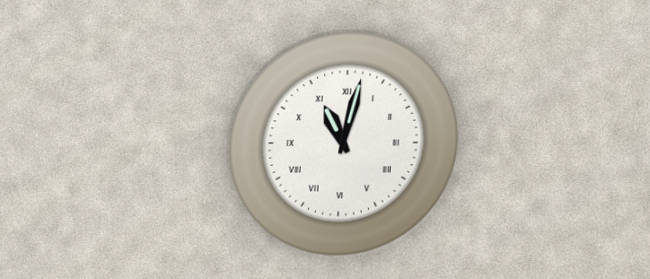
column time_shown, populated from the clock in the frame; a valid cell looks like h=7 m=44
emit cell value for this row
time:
h=11 m=2
